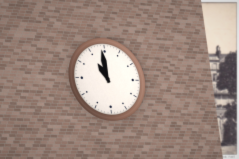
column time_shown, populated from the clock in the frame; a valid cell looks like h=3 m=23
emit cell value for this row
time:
h=10 m=59
